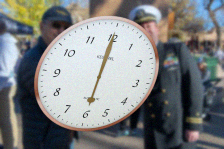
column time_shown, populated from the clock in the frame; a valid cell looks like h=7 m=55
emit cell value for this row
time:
h=6 m=0
